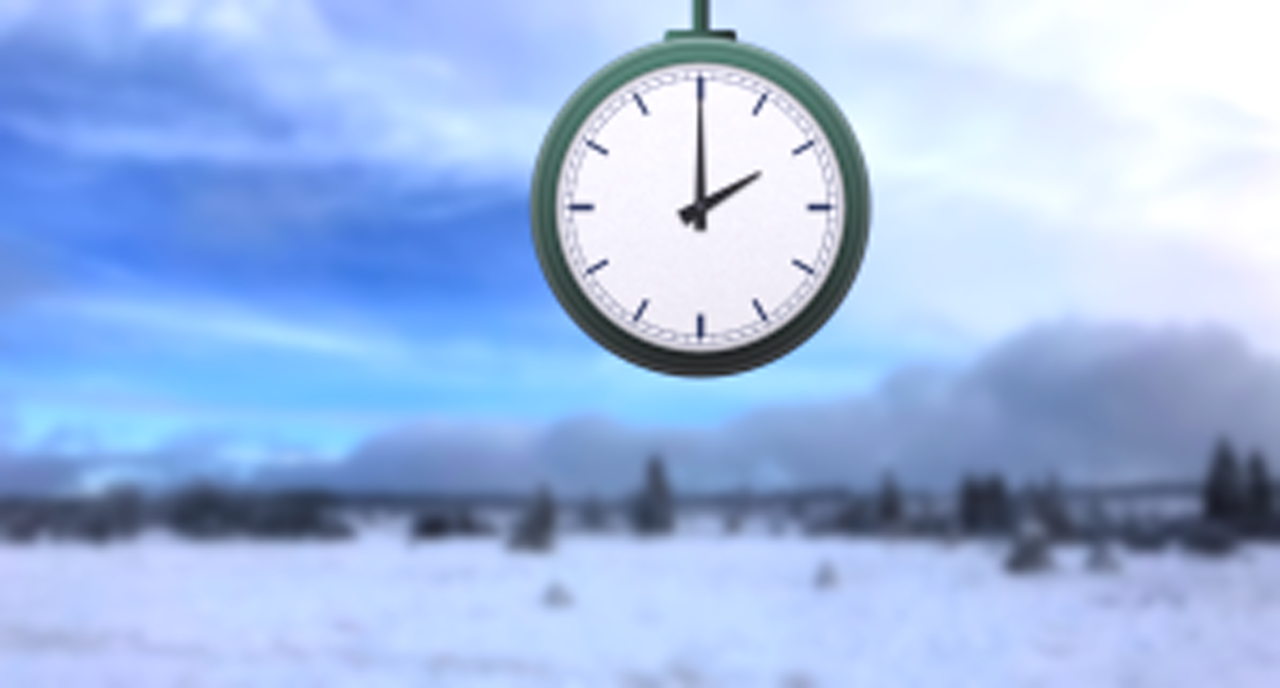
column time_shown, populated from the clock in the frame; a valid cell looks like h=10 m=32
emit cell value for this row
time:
h=2 m=0
